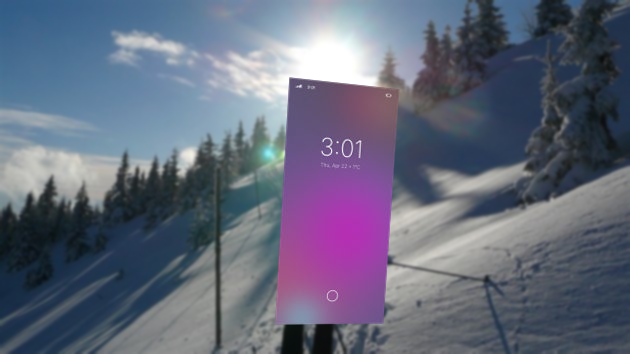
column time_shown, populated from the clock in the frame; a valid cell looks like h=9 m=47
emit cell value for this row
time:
h=3 m=1
